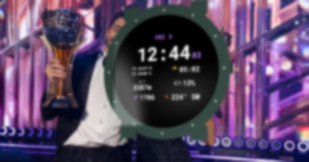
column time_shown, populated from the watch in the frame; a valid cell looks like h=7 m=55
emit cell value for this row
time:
h=12 m=44
